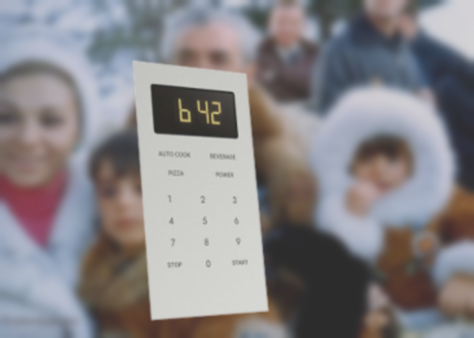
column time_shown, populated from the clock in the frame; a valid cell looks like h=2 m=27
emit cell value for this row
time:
h=6 m=42
